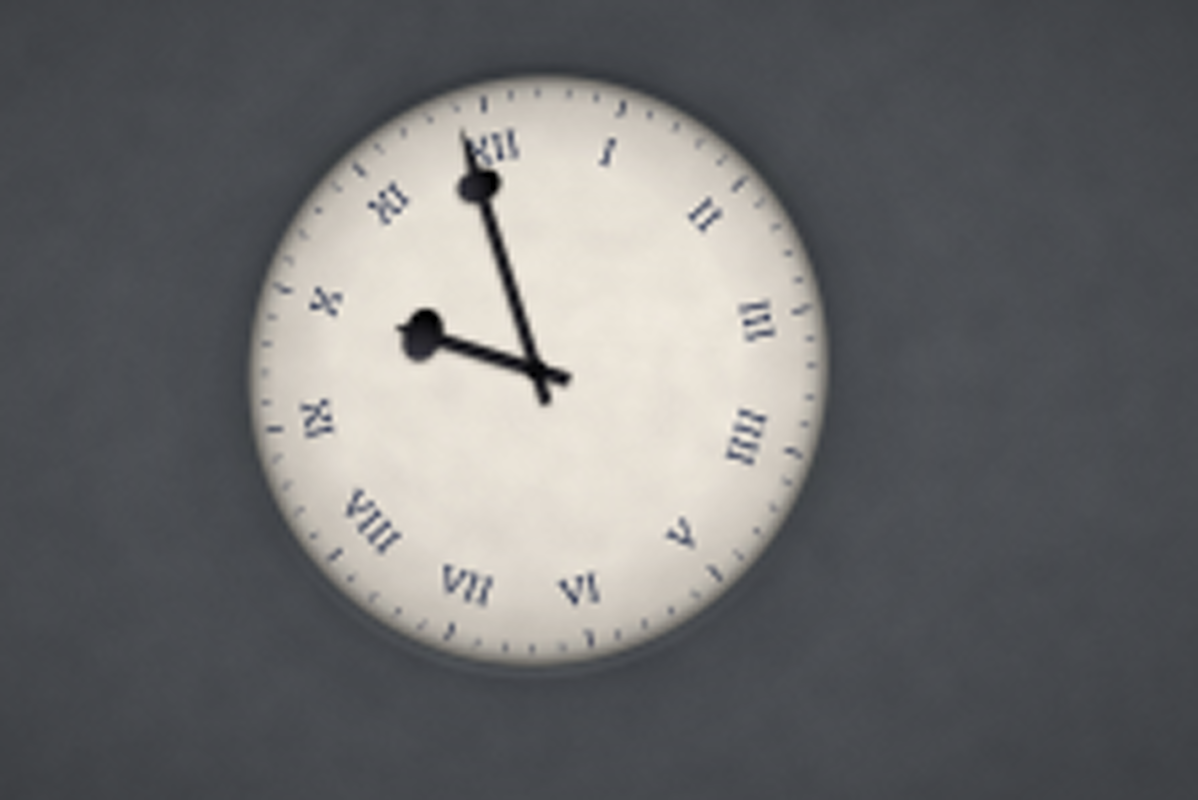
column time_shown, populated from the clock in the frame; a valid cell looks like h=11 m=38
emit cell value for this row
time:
h=9 m=59
